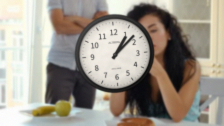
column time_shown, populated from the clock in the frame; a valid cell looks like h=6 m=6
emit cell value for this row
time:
h=1 m=8
